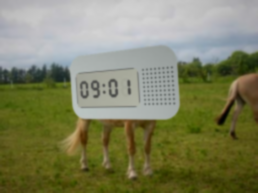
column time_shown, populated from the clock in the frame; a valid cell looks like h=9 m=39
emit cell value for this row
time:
h=9 m=1
